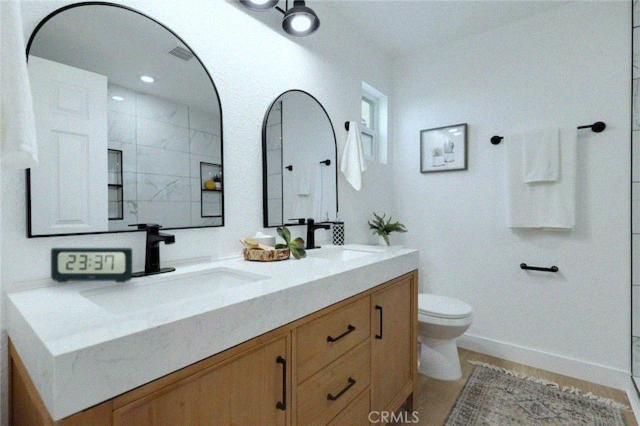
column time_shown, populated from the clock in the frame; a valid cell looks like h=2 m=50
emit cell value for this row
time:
h=23 m=37
